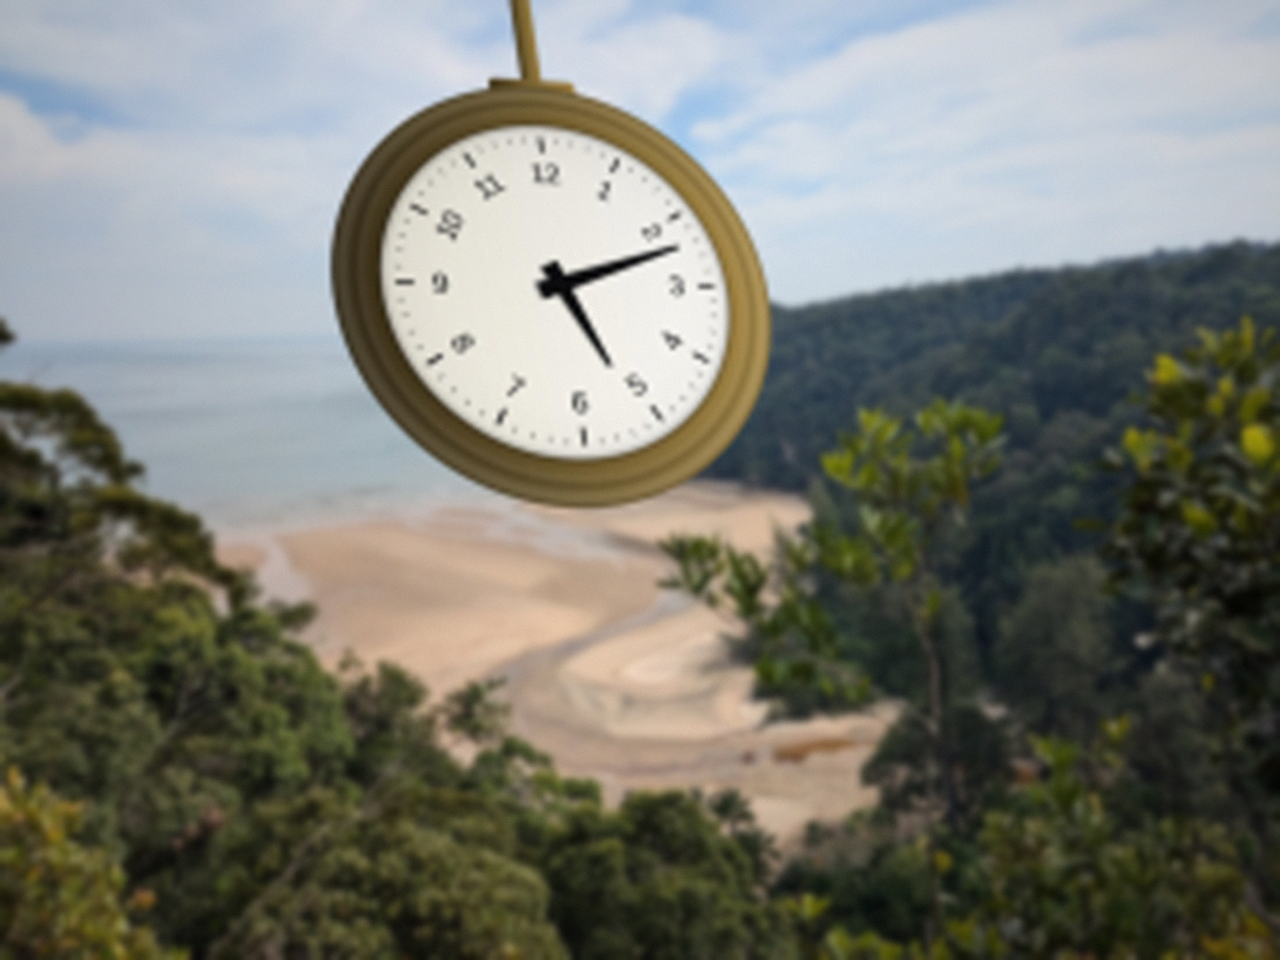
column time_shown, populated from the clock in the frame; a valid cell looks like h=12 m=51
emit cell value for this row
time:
h=5 m=12
